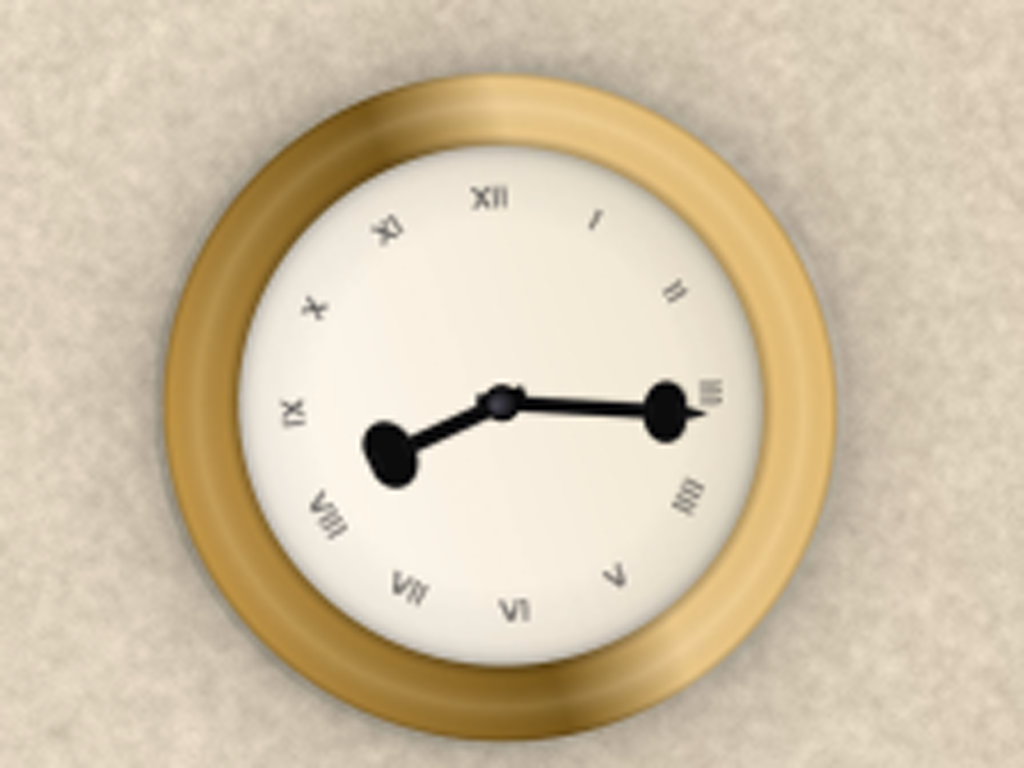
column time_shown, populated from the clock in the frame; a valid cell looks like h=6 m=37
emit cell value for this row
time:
h=8 m=16
